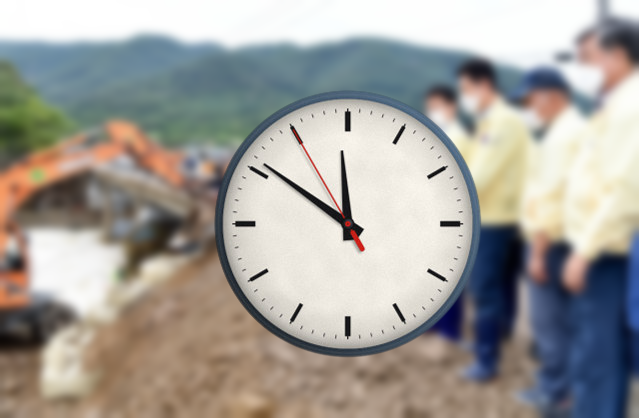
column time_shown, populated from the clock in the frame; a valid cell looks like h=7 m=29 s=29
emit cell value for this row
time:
h=11 m=50 s=55
